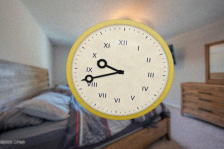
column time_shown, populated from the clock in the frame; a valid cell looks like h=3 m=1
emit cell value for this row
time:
h=9 m=42
